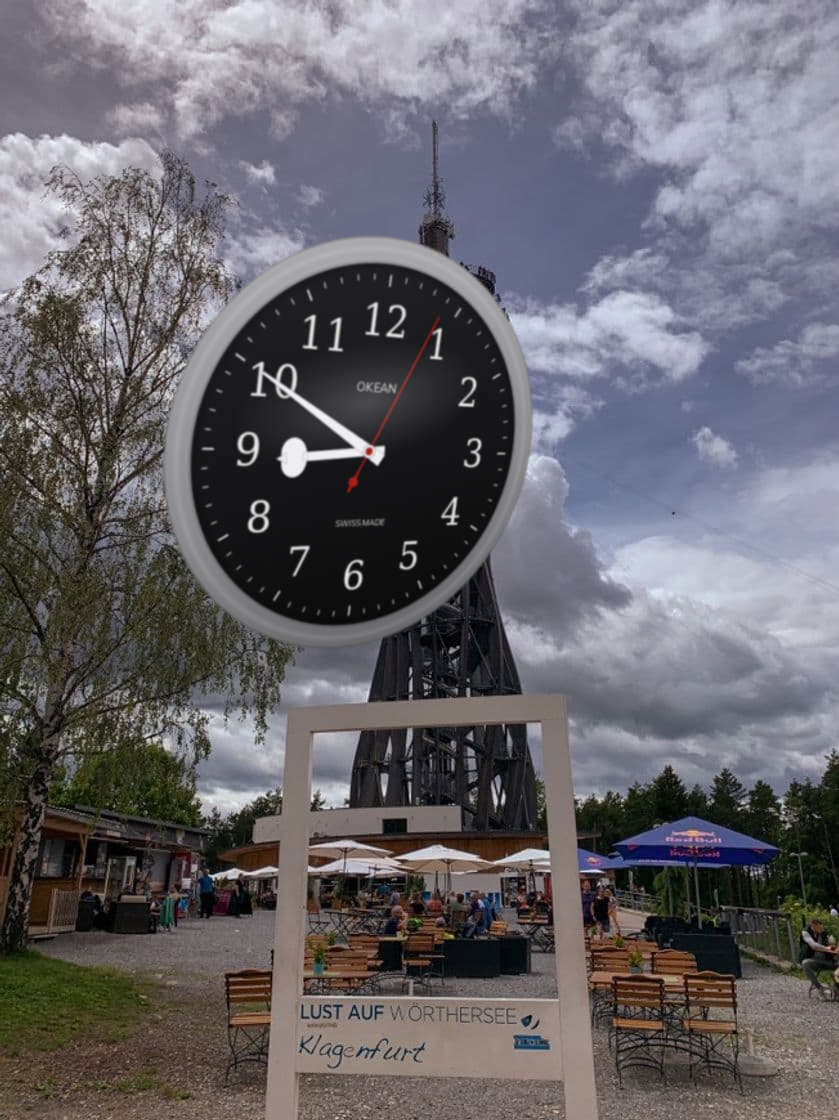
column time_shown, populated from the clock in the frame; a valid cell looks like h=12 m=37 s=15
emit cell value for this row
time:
h=8 m=50 s=4
